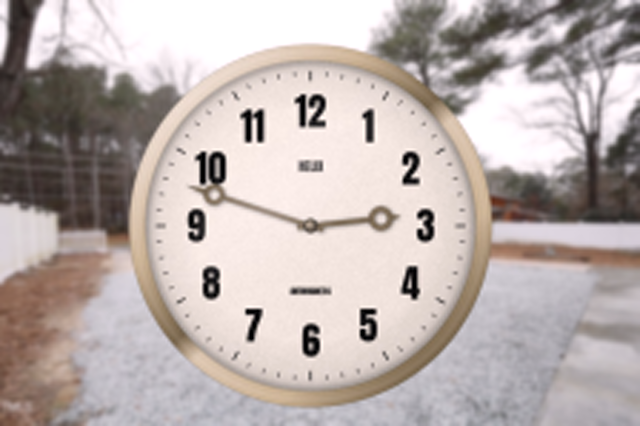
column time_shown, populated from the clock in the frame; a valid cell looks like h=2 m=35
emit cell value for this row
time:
h=2 m=48
